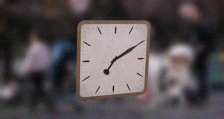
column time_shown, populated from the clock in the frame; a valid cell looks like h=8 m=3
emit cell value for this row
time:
h=7 m=10
